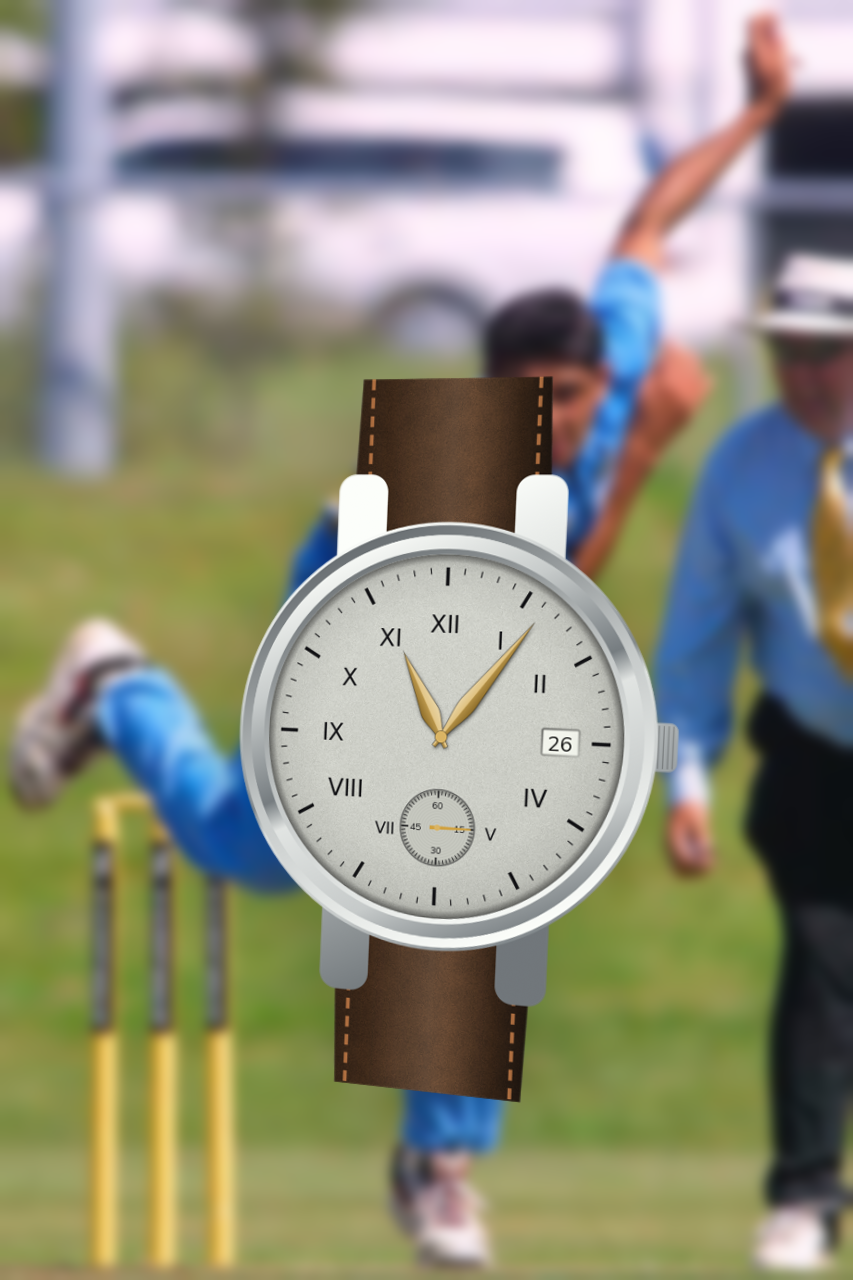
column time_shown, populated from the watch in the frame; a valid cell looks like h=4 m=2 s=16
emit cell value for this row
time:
h=11 m=6 s=15
